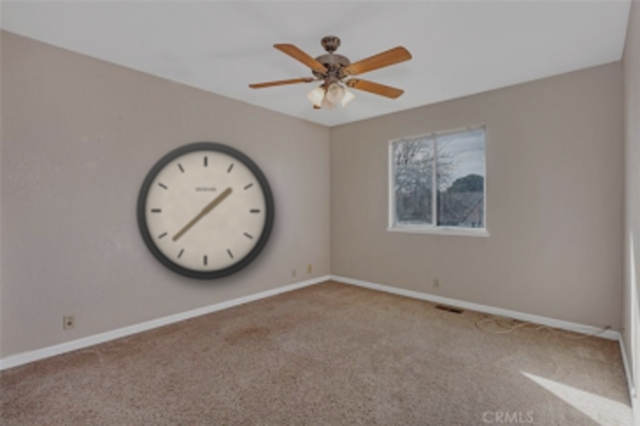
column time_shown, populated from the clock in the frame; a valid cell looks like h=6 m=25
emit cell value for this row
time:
h=1 m=38
